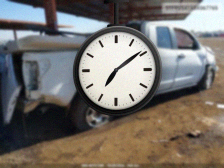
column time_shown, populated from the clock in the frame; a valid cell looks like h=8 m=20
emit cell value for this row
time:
h=7 m=9
